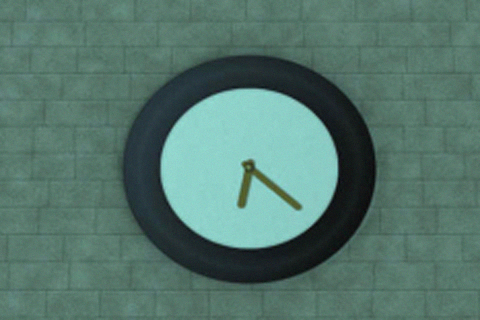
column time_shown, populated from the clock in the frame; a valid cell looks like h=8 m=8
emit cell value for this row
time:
h=6 m=22
